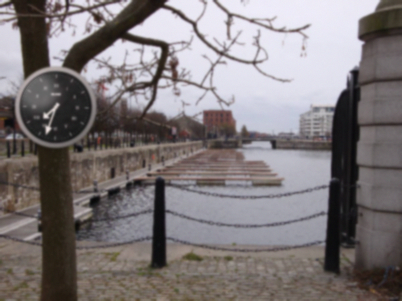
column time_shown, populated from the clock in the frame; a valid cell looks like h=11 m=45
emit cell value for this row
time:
h=7 m=33
